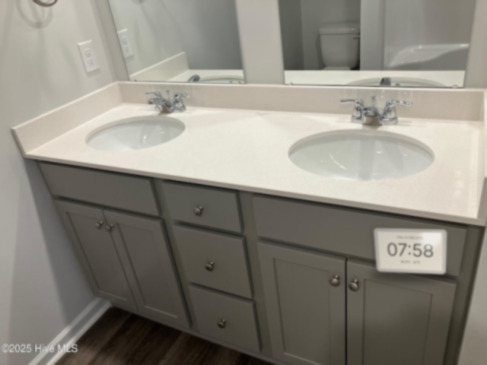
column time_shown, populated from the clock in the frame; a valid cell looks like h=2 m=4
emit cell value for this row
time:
h=7 m=58
